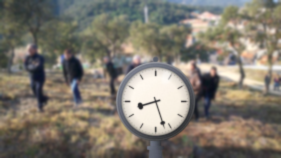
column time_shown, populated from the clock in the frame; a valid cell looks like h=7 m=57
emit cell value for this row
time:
h=8 m=27
